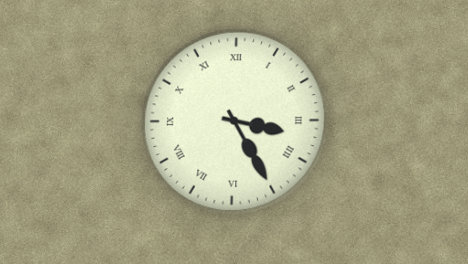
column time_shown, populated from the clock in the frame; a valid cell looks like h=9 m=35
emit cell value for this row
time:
h=3 m=25
